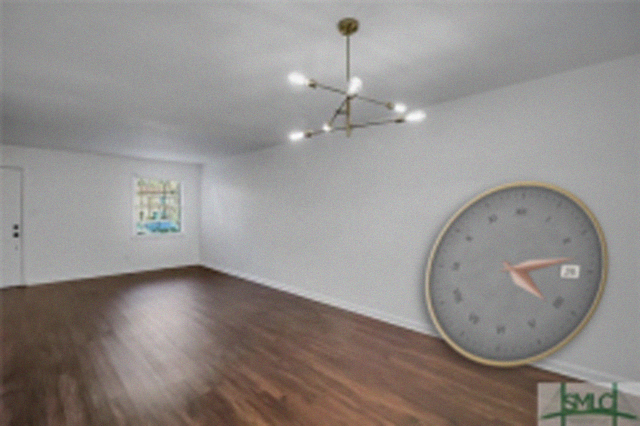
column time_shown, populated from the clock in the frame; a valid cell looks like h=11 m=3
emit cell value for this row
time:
h=4 m=13
